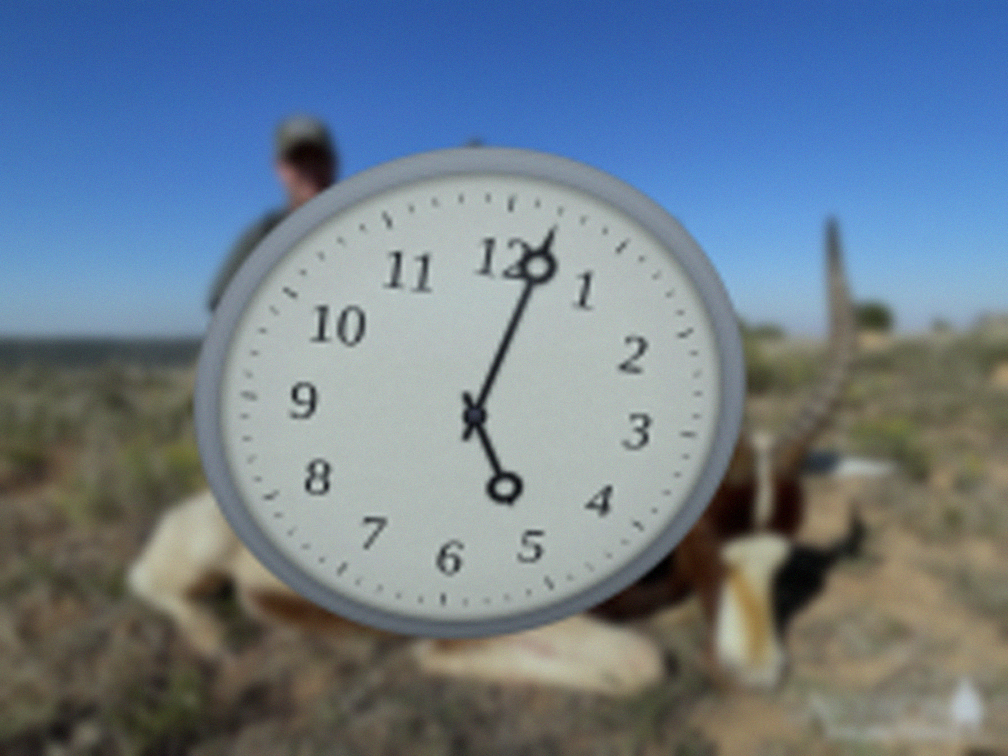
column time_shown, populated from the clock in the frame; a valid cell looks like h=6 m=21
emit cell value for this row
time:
h=5 m=2
